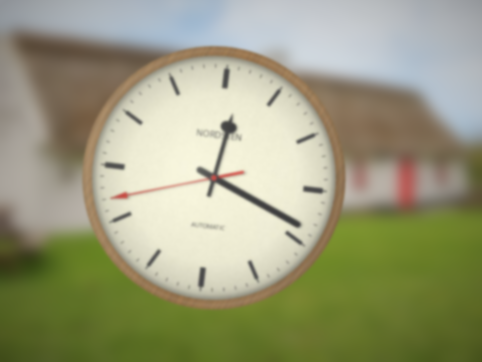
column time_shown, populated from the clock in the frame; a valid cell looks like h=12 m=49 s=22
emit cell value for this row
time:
h=12 m=18 s=42
